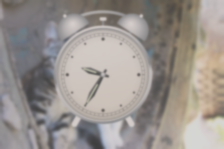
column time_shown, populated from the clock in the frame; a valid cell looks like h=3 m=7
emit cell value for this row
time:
h=9 m=35
